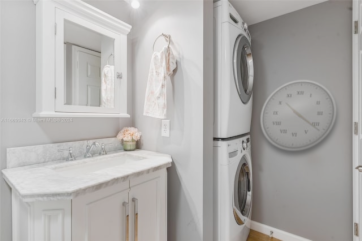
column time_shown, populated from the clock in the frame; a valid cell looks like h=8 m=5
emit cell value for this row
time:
h=10 m=21
